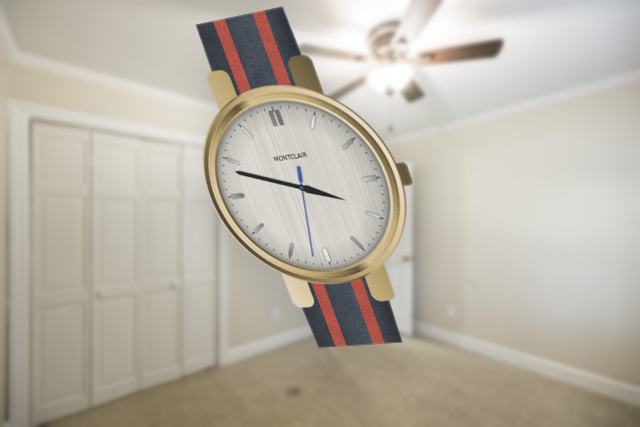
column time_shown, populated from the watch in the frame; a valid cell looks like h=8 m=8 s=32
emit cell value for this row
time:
h=3 m=48 s=32
